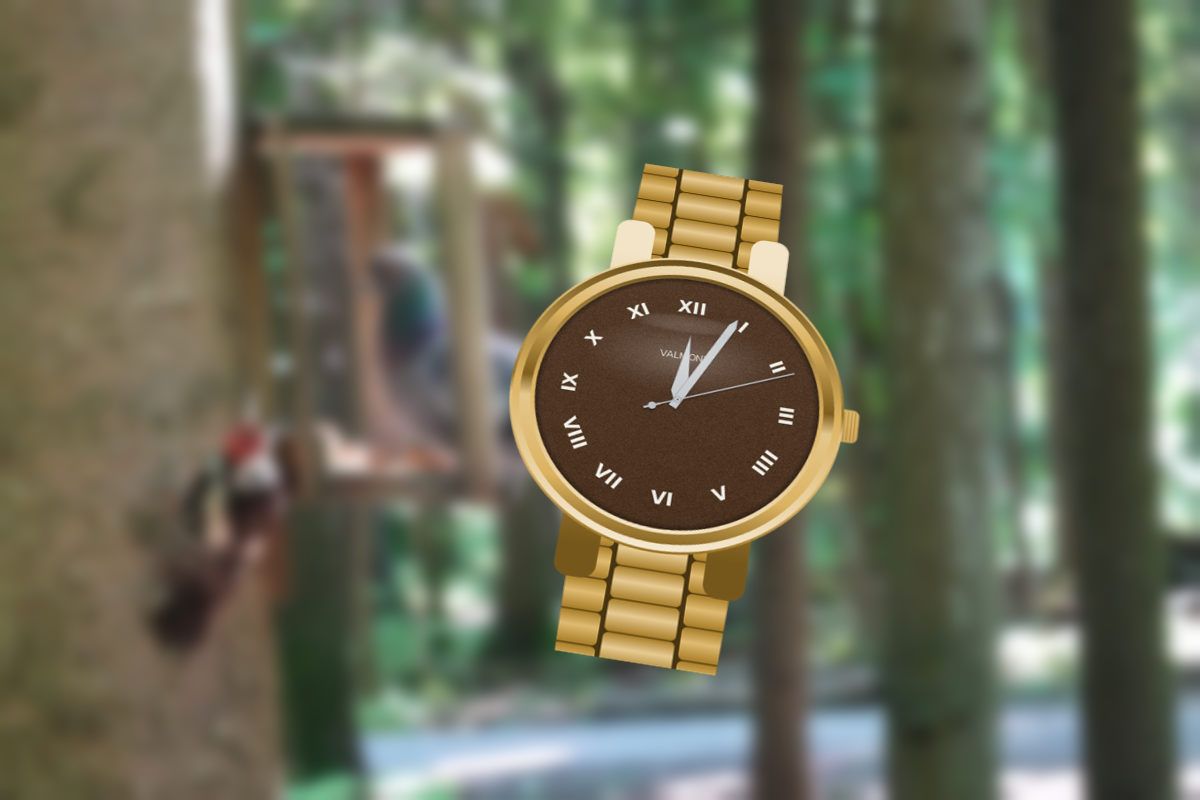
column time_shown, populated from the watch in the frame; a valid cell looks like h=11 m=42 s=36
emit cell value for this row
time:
h=12 m=4 s=11
